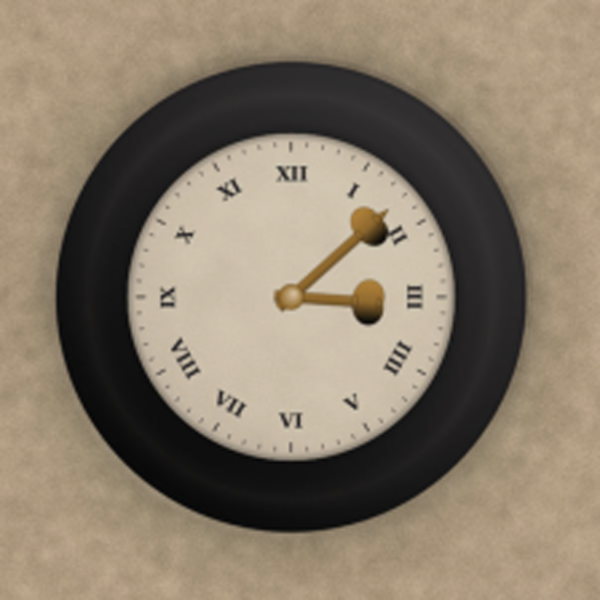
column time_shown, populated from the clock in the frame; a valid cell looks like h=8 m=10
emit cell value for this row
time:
h=3 m=8
